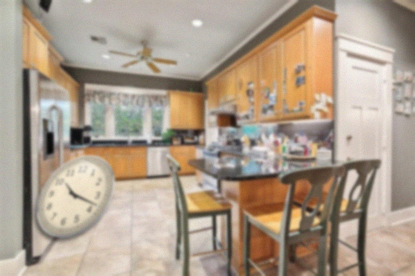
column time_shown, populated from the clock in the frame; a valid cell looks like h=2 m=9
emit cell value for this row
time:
h=10 m=18
